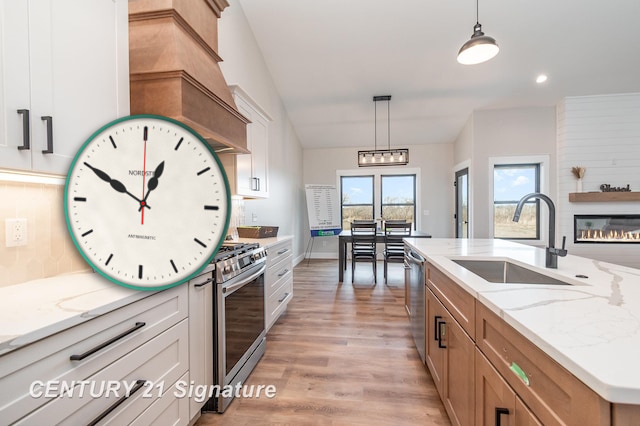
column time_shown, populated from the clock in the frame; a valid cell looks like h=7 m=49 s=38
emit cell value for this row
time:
h=12 m=50 s=0
